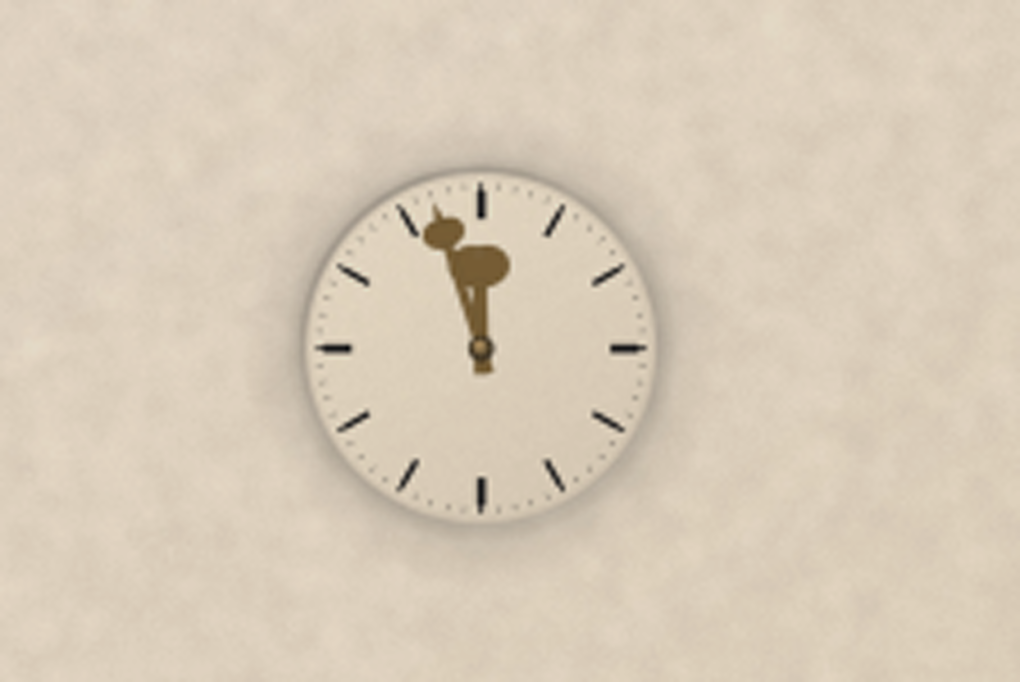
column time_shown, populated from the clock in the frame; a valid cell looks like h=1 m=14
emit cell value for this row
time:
h=11 m=57
